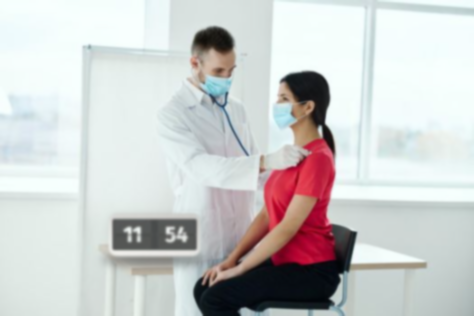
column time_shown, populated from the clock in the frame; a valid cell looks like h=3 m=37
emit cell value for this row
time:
h=11 m=54
